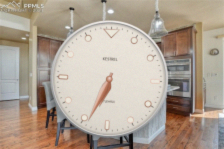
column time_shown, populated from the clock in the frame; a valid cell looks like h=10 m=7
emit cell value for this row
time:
h=6 m=34
